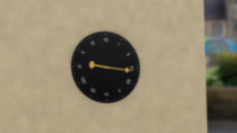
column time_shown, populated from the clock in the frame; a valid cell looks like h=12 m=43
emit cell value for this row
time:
h=9 m=16
